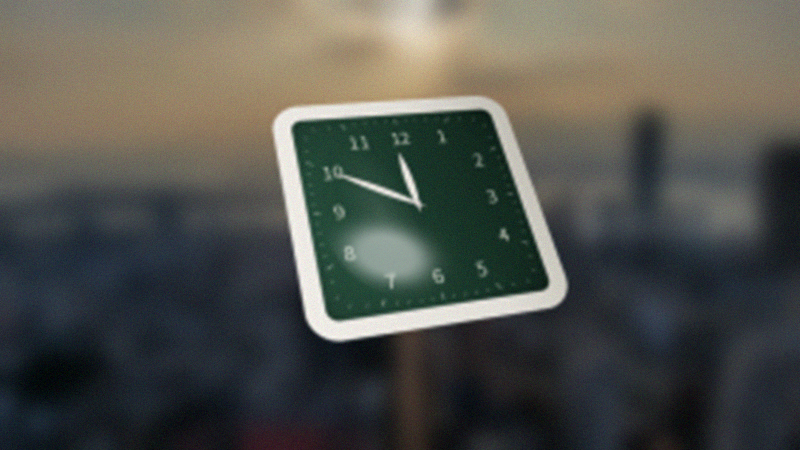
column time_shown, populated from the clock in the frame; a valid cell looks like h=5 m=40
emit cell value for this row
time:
h=11 m=50
